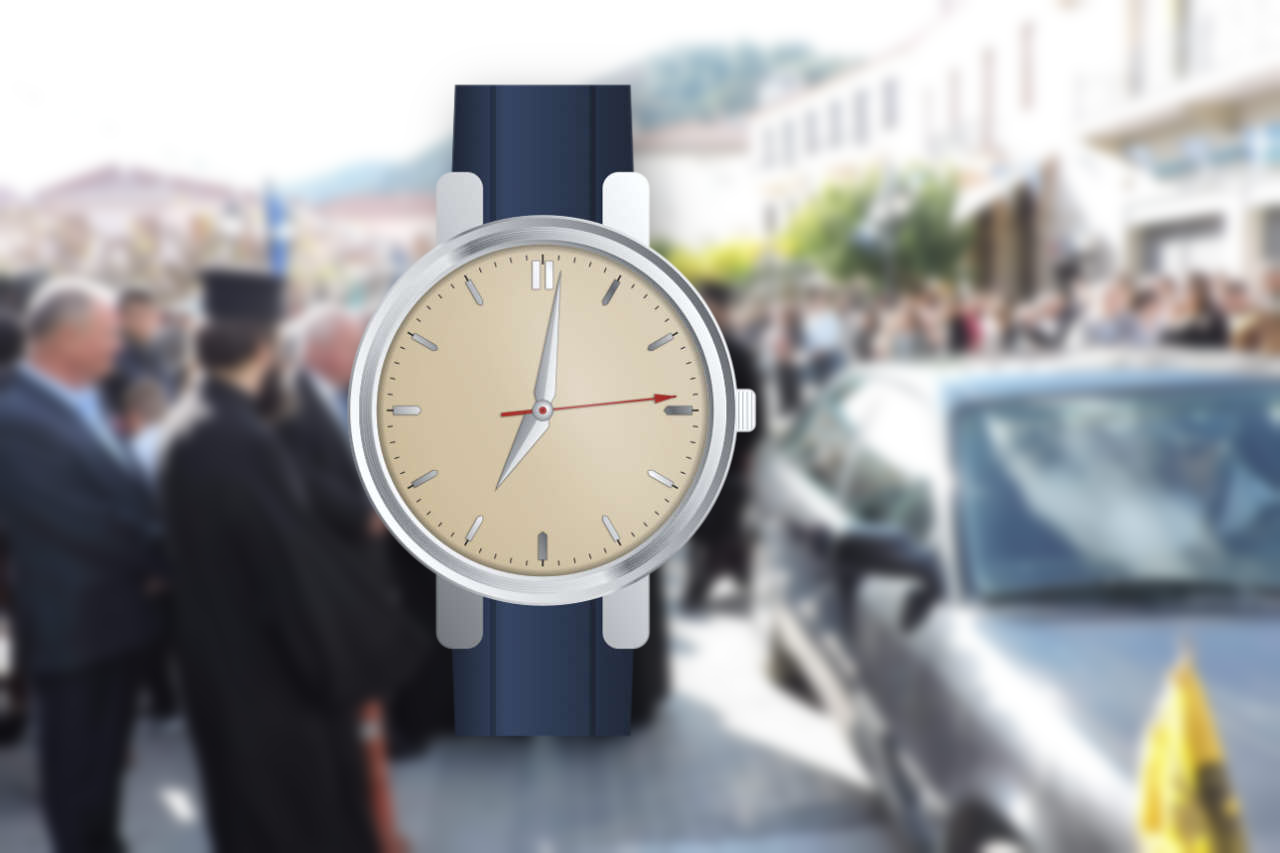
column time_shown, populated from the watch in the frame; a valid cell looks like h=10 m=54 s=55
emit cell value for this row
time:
h=7 m=1 s=14
